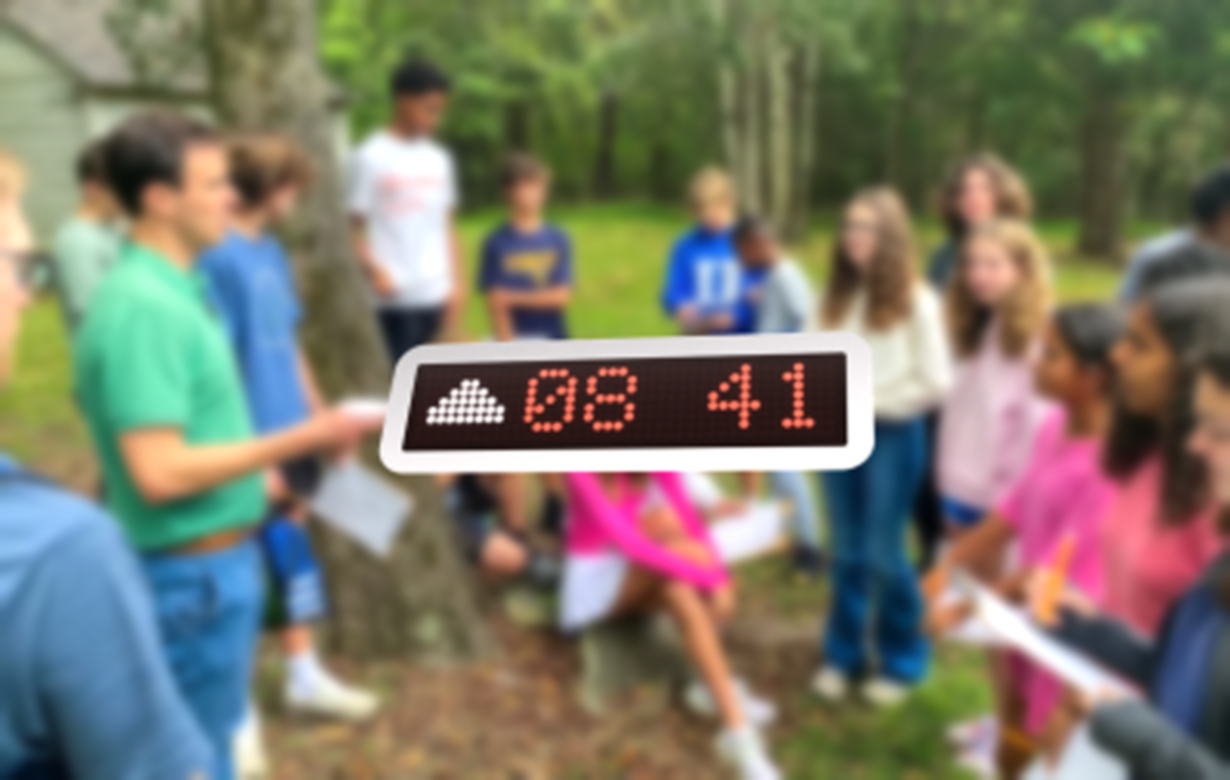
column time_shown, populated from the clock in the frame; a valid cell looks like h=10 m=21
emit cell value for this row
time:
h=8 m=41
